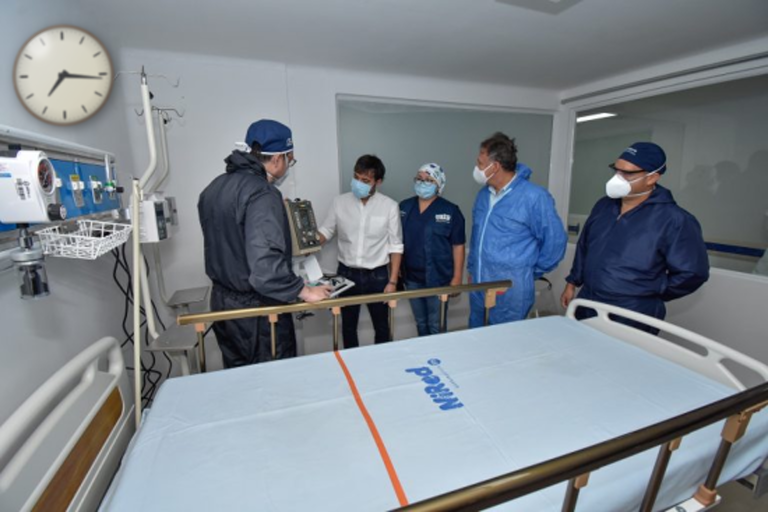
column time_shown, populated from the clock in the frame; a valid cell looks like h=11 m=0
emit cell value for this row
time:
h=7 m=16
